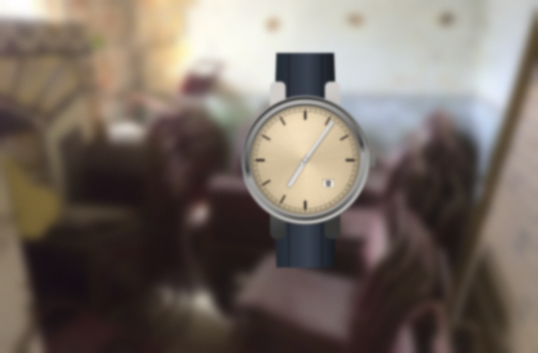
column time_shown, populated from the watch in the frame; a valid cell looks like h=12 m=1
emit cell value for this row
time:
h=7 m=6
